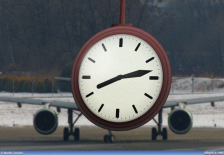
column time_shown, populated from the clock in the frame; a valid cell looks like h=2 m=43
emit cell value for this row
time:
h=8 m=13
